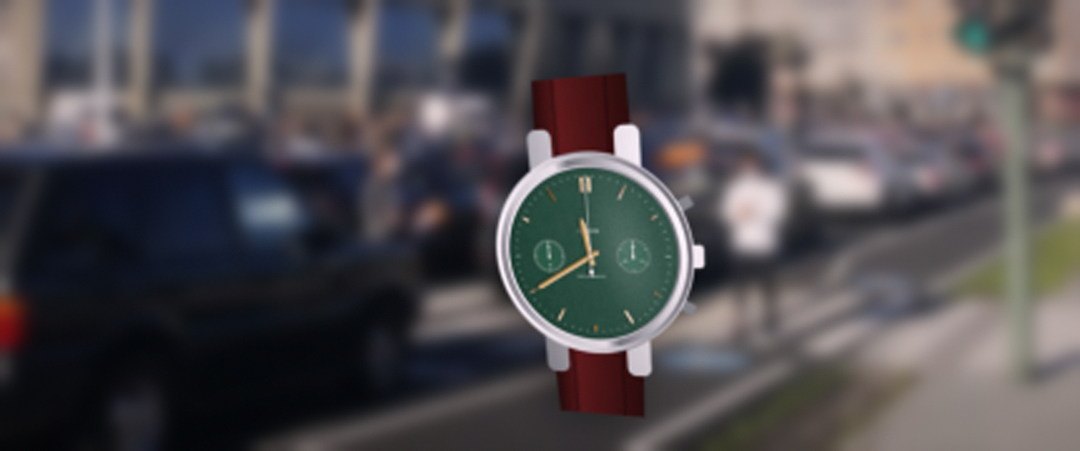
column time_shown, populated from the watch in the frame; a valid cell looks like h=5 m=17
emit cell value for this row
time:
h=11 m=40
